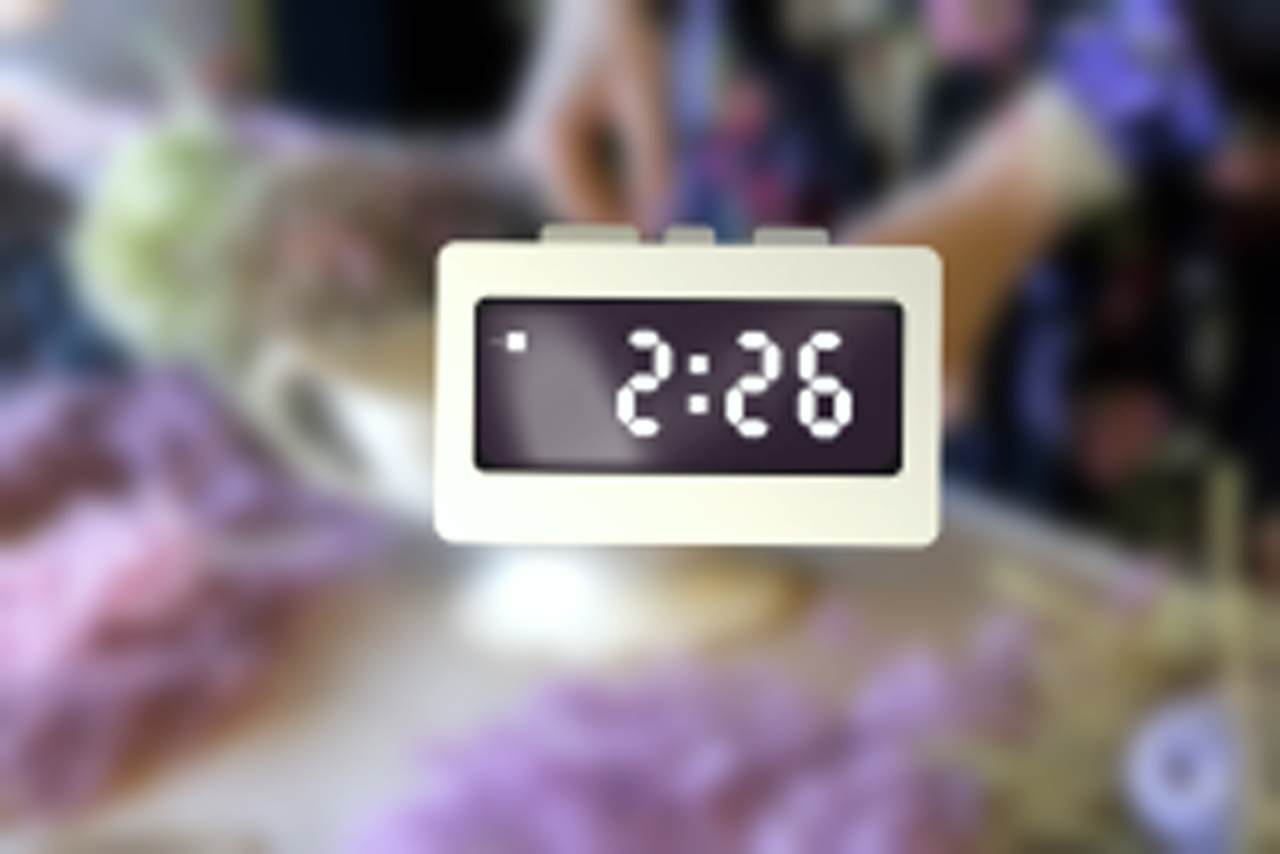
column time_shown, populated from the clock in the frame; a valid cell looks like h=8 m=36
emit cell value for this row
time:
h=2 m=26
